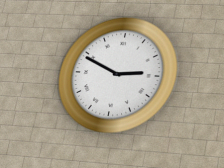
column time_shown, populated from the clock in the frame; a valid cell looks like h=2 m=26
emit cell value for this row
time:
h=2 m=49
